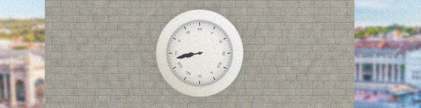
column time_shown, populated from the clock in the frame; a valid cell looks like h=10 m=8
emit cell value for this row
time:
h=8 m=43
